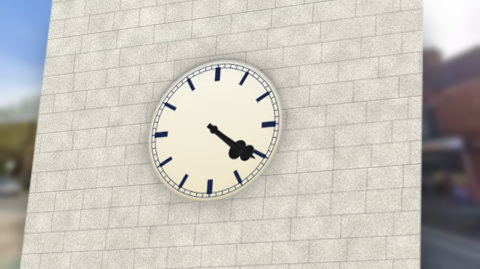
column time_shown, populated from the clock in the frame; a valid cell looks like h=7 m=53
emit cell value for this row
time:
h=4 m=21
